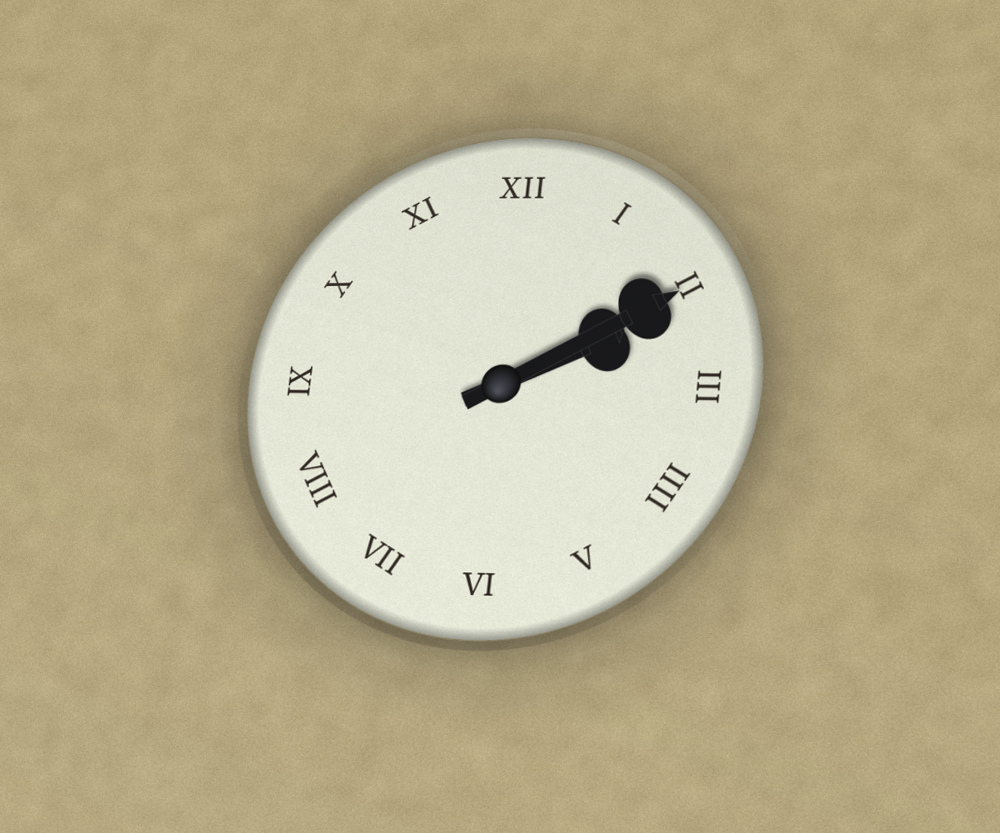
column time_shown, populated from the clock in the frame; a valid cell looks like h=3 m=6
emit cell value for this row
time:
h=2 m=10
